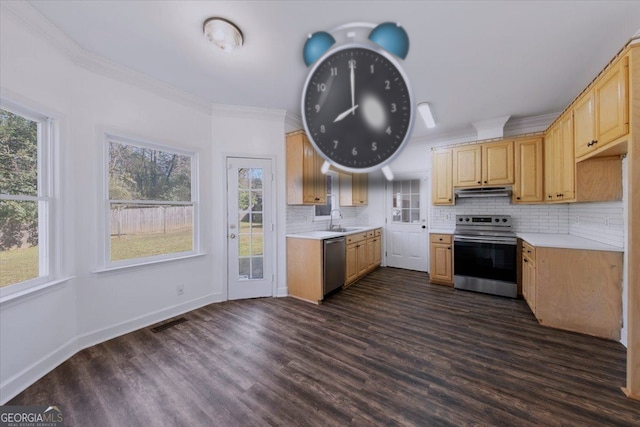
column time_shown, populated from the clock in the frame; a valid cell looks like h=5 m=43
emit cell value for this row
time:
h=8 m=0
